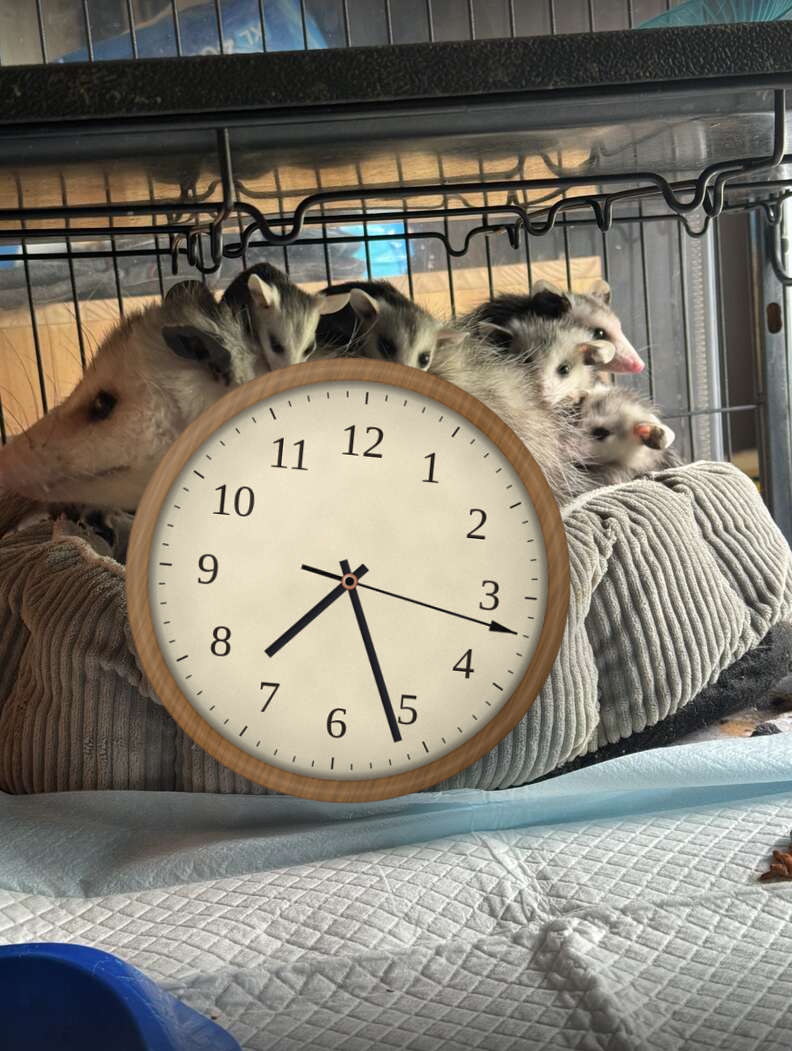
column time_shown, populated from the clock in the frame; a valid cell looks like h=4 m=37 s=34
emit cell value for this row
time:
h=7 m=26 s=17
